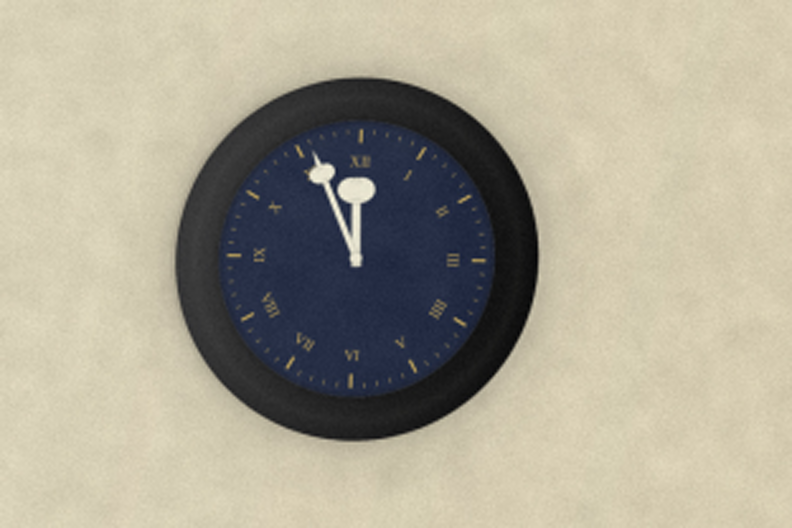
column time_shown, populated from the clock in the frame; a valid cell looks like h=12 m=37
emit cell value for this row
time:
h=11 m=56
